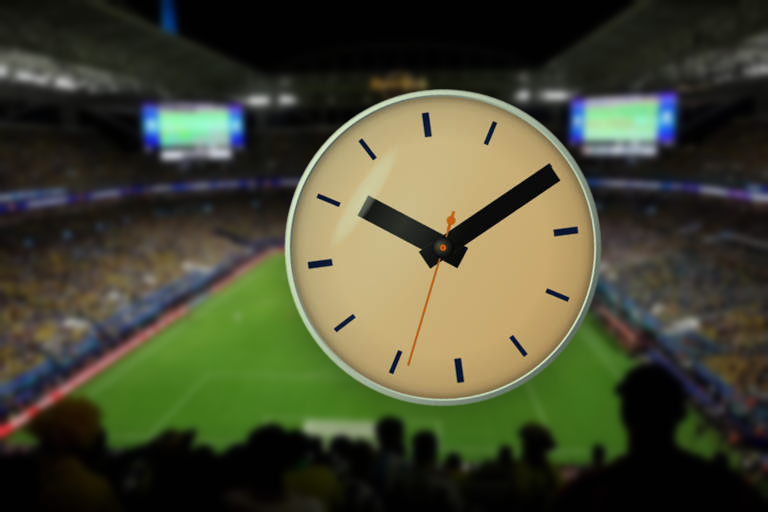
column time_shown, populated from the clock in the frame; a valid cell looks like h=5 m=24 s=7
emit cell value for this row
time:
h=10 m=10 s=34
